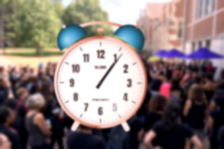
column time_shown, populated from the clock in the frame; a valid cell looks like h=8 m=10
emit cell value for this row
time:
h=1 m=6
